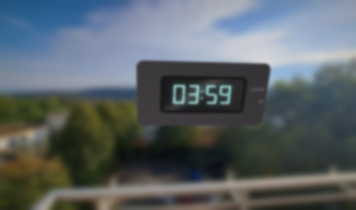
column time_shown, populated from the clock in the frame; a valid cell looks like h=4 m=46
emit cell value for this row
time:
h=3 m=59
